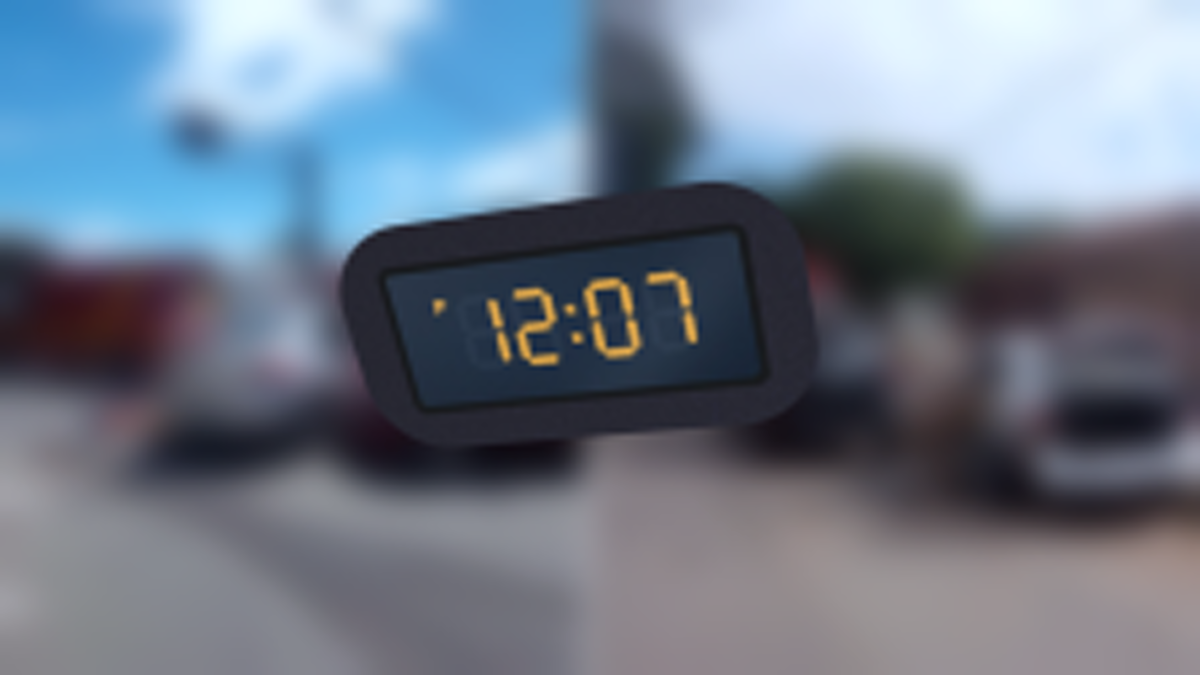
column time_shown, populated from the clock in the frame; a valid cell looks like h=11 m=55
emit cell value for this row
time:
h=12 m=7
